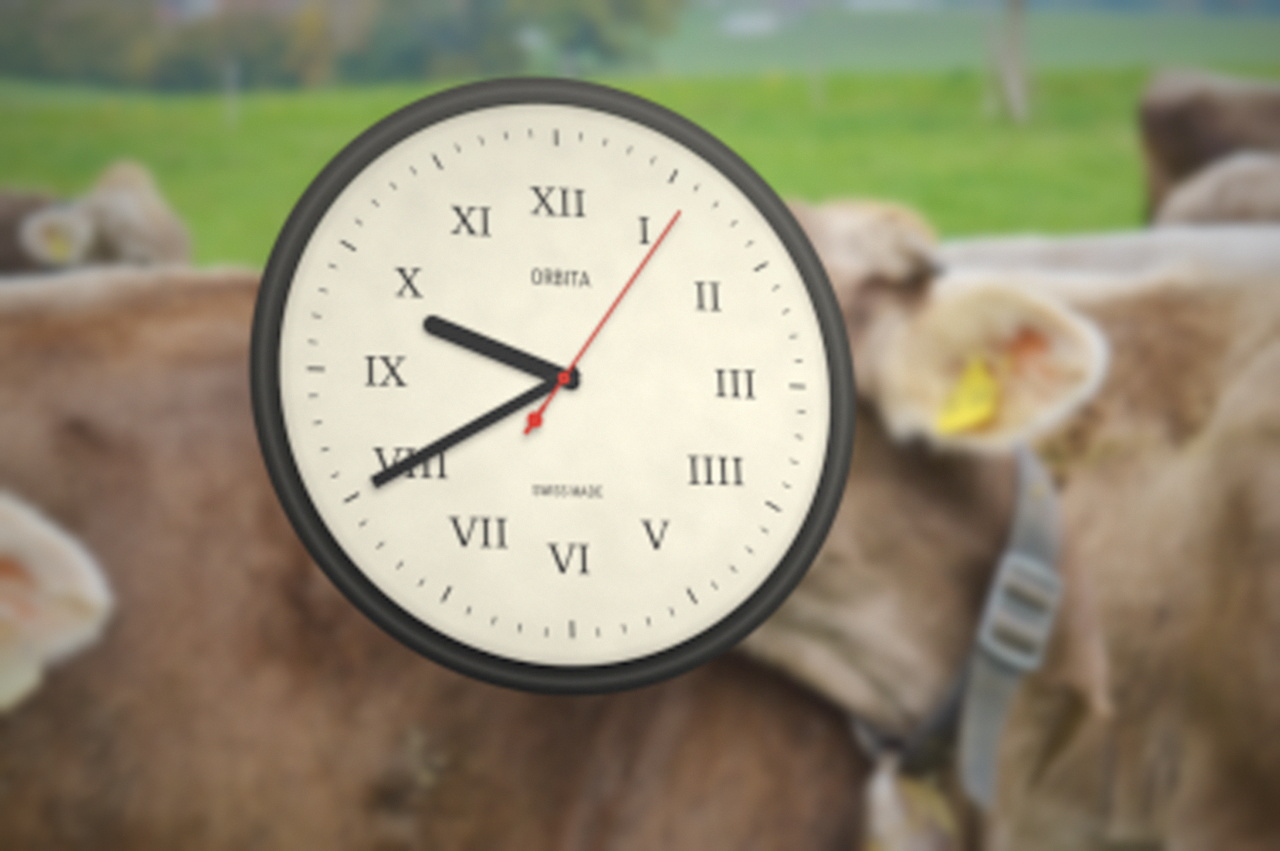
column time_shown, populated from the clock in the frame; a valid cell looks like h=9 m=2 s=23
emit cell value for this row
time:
h=9 m=40 s=6
